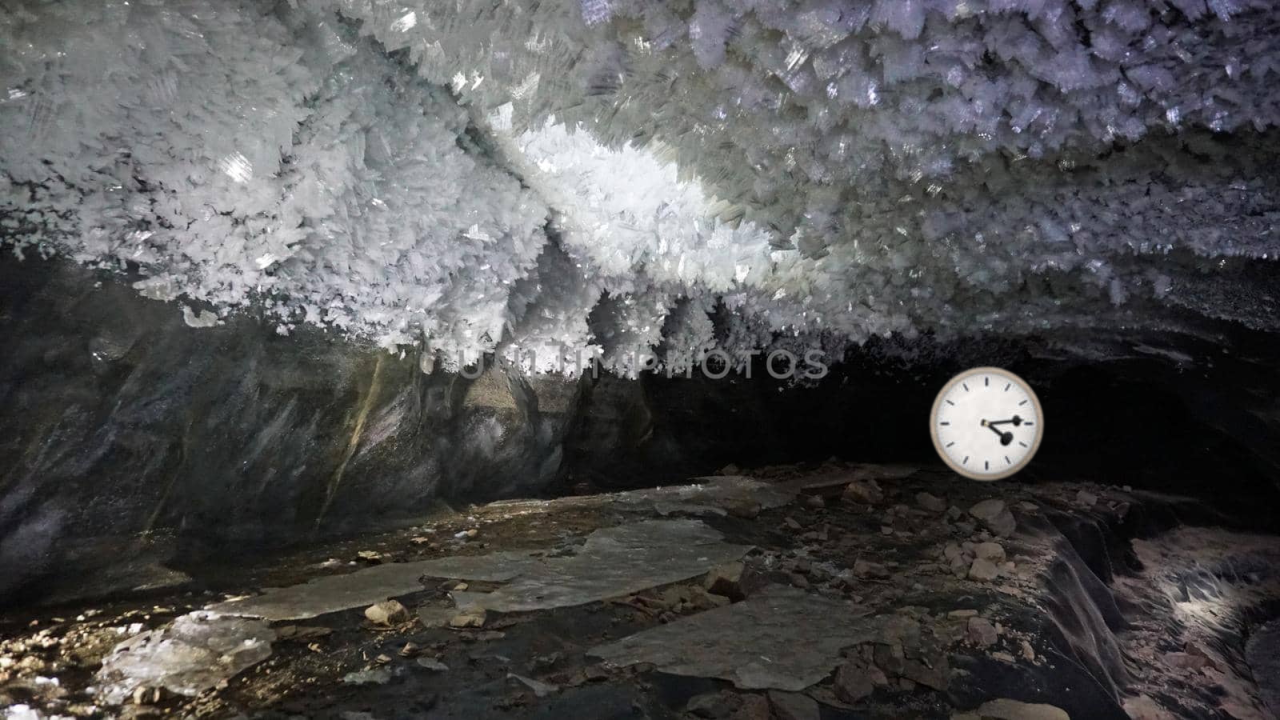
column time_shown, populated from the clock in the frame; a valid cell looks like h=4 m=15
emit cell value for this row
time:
h=4 m=14
